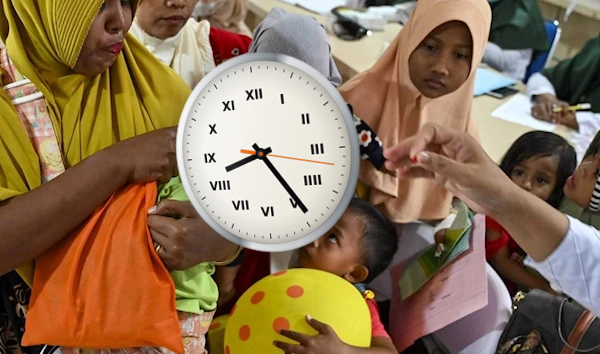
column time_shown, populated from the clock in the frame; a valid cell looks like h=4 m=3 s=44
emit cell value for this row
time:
h=8 m=24 s=17
